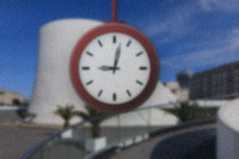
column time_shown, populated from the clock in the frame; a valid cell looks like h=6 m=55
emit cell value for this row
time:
h=9 m=2
